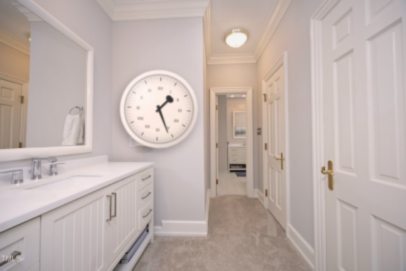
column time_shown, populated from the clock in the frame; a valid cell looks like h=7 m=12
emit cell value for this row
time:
h=1 m=26
